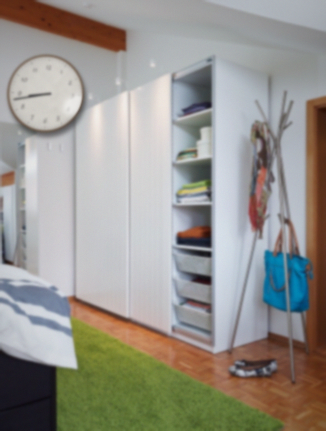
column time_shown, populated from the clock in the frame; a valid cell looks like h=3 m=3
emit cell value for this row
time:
h=8 m=43
